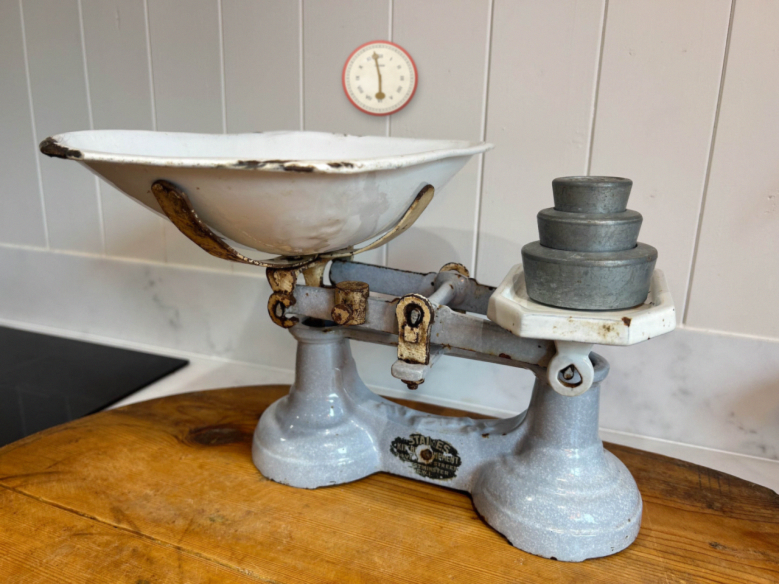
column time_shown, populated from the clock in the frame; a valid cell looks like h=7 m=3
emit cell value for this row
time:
h=5 m=58
